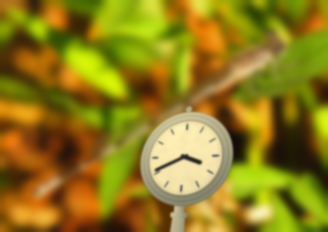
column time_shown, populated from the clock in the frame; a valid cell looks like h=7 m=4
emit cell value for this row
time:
h=3 m=41
